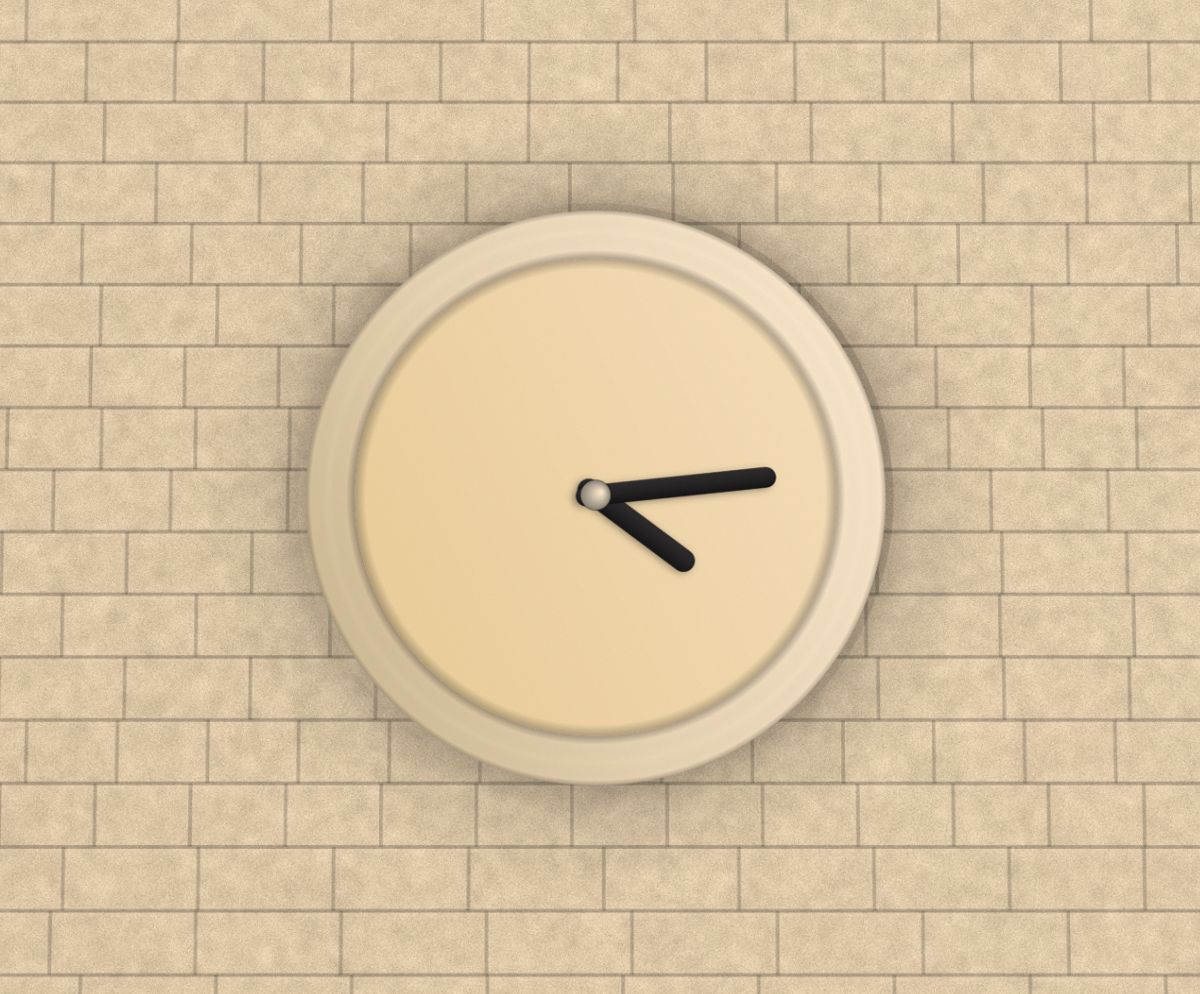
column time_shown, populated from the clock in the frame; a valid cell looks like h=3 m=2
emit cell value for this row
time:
h=4 m=14
